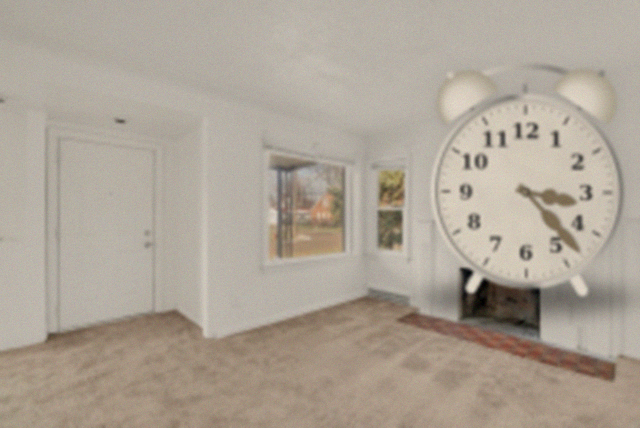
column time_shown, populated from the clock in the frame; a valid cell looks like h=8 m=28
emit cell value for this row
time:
h=3 m=23
